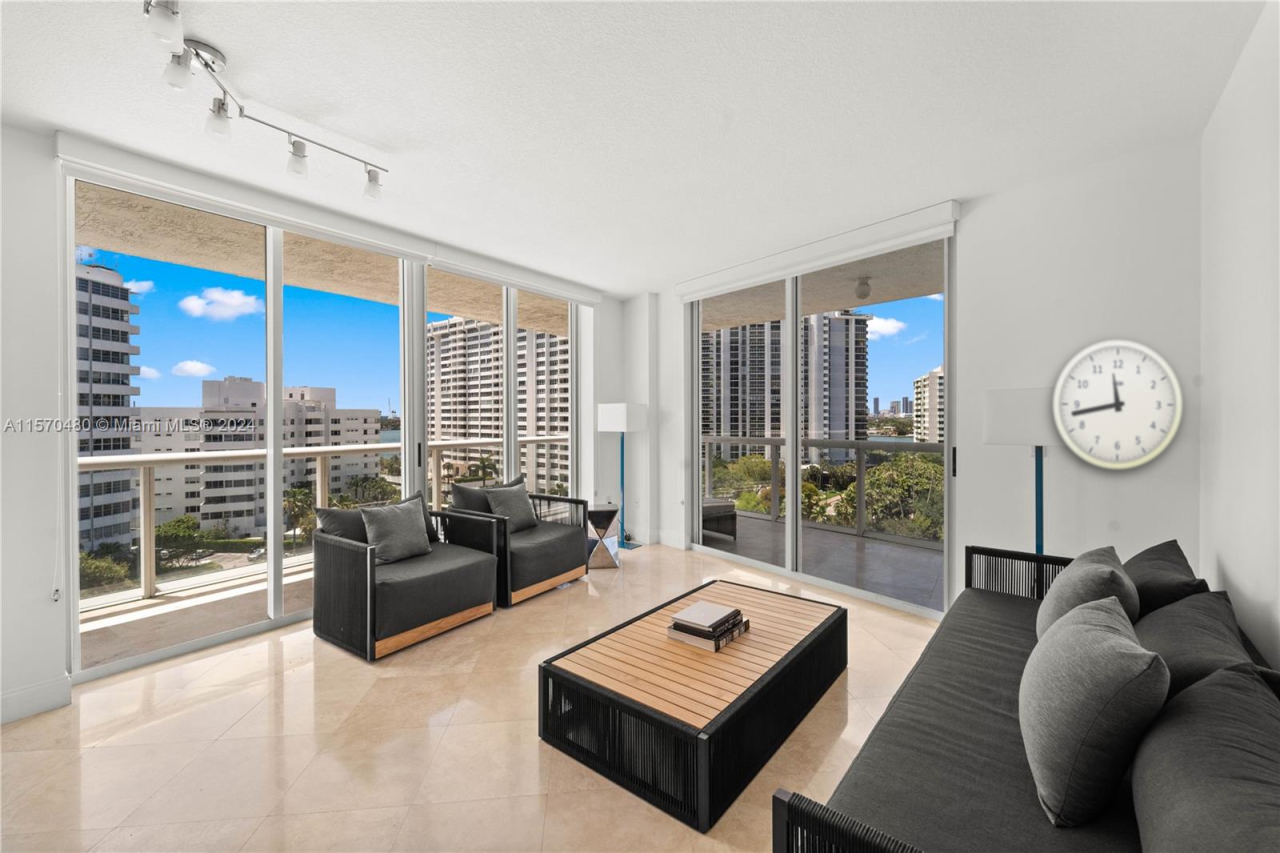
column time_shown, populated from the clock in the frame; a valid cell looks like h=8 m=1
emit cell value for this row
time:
h=11 m=43
